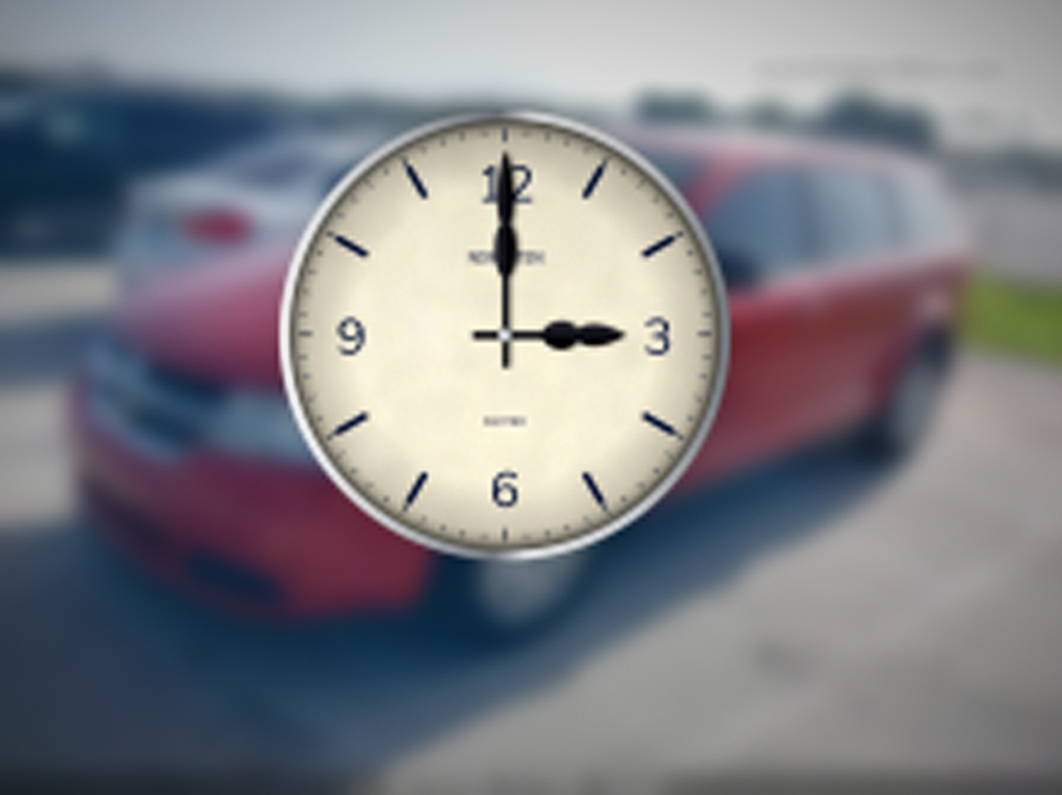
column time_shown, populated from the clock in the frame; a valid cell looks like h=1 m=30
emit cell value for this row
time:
h=3 m=0
